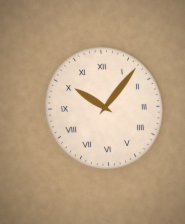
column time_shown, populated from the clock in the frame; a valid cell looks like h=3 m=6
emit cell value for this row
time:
h=10 m=7
